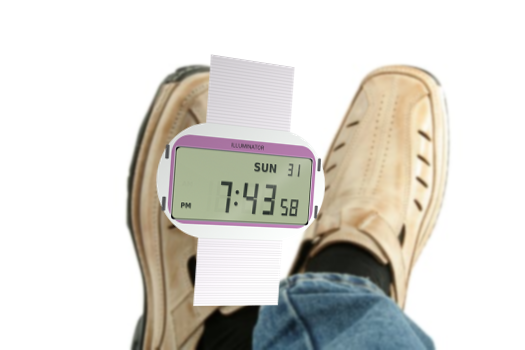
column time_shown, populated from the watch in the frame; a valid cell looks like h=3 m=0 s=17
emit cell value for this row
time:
h=7 m=43 s=58
